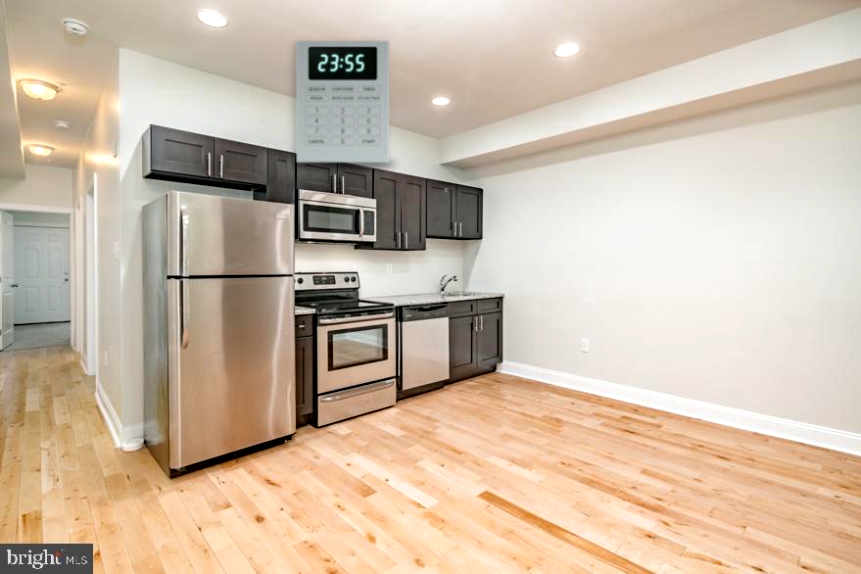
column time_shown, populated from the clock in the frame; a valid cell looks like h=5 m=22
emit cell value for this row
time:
h=23 m=55
